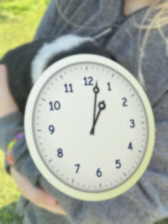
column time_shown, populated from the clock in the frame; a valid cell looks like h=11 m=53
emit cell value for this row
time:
h=1 m=2
